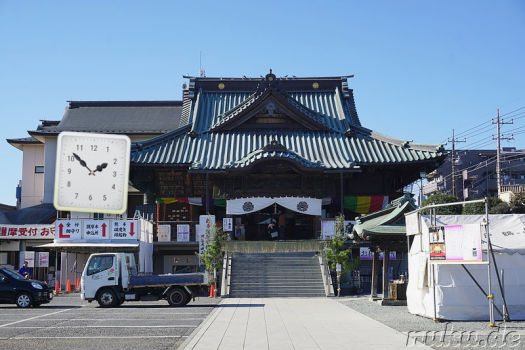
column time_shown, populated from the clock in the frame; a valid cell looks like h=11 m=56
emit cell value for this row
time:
h=1 m=52
